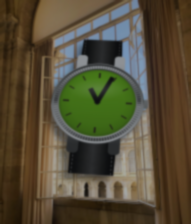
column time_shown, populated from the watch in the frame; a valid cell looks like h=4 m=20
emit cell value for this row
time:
h=11 m=4
